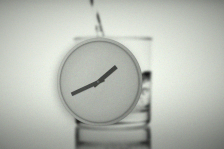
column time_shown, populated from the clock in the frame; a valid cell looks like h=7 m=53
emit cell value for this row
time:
h=1 m=41
